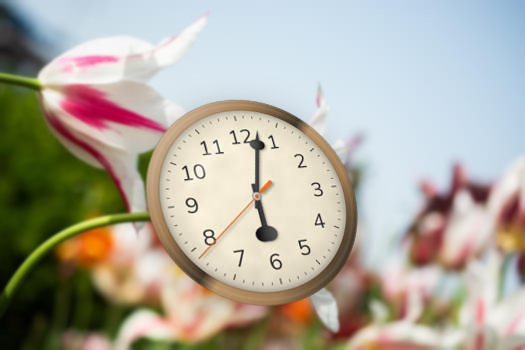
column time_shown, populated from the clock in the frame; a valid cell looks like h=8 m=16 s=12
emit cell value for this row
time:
h=6 m=2 s=39
